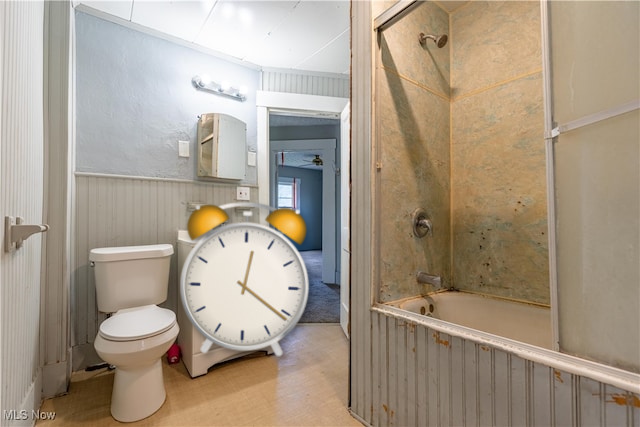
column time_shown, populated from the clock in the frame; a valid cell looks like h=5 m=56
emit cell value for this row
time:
h=12 m=21
